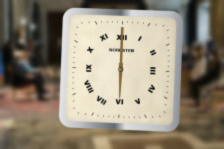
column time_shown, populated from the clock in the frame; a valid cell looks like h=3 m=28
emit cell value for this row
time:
h=6 m=0
